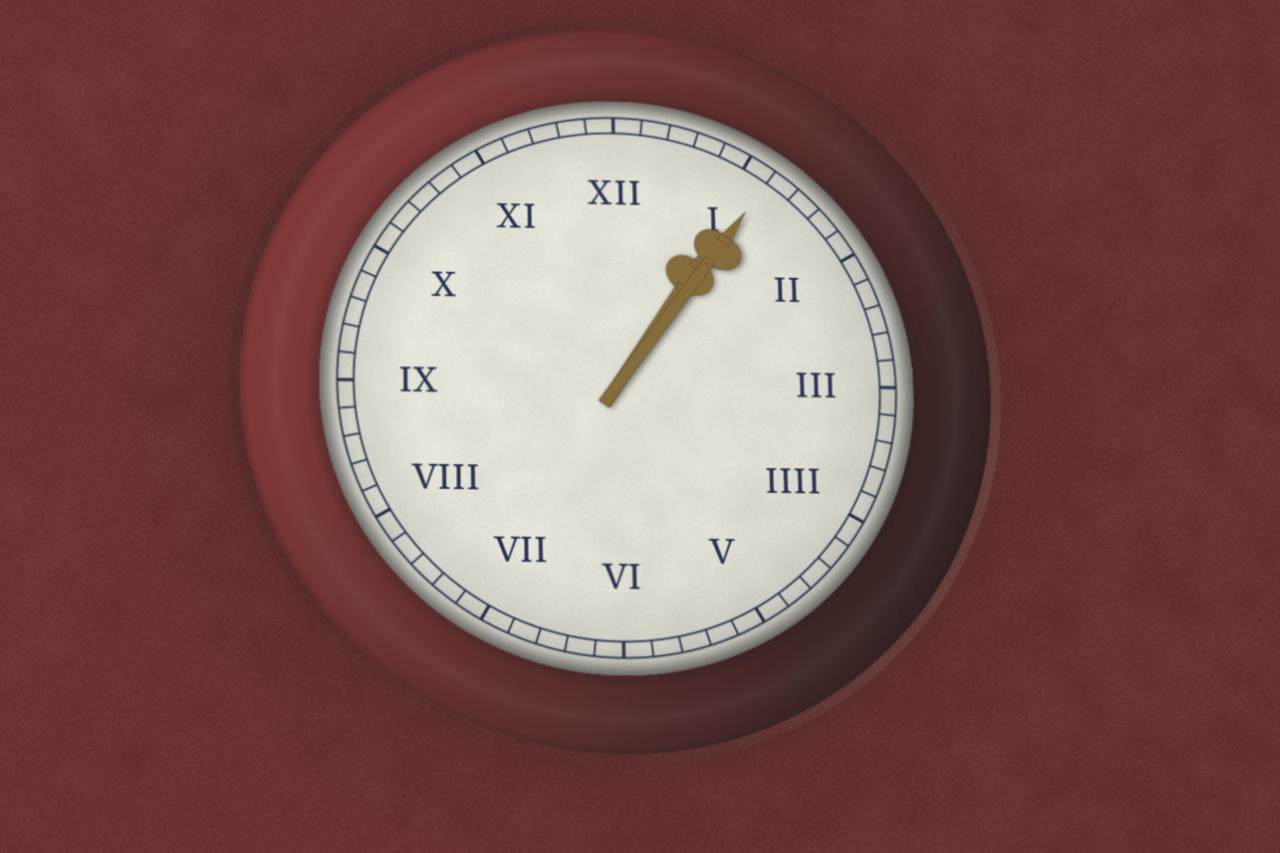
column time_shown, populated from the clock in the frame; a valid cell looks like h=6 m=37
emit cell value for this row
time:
h=1 m=6
